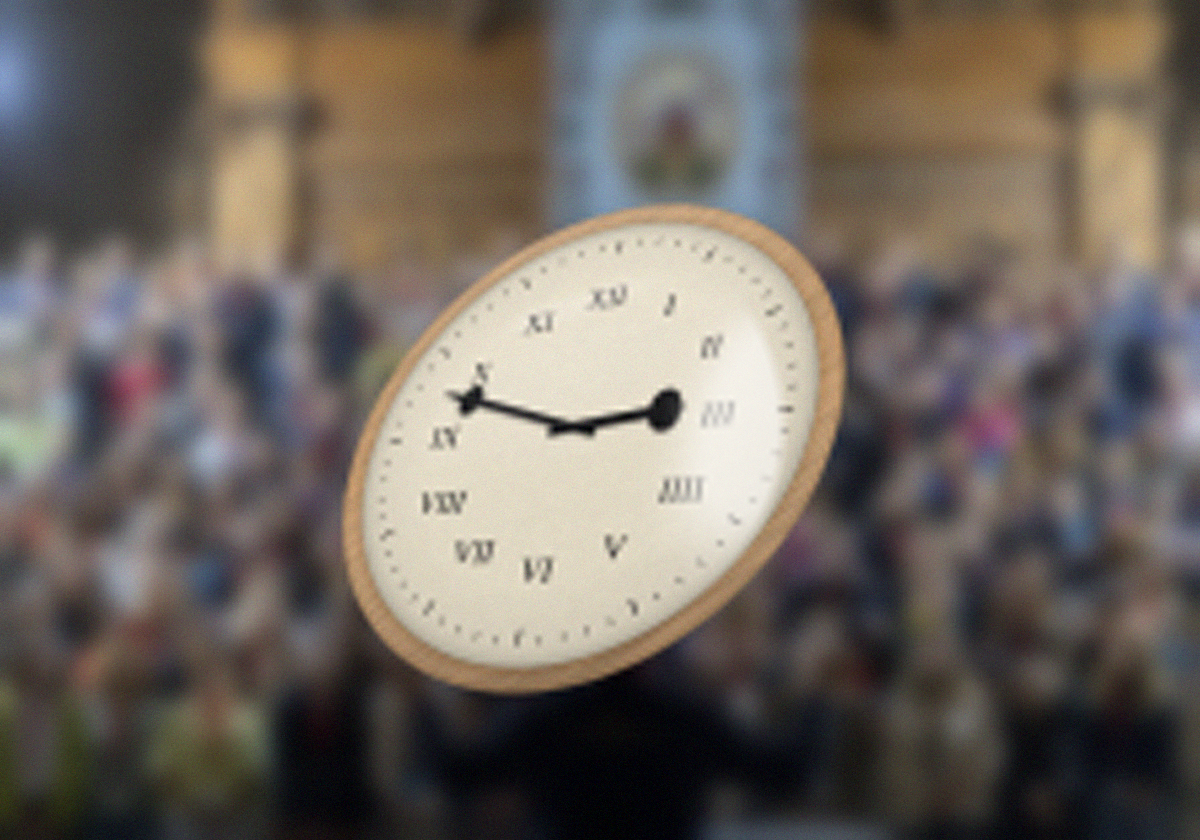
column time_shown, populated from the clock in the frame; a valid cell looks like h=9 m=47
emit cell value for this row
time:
h=2 m=48
